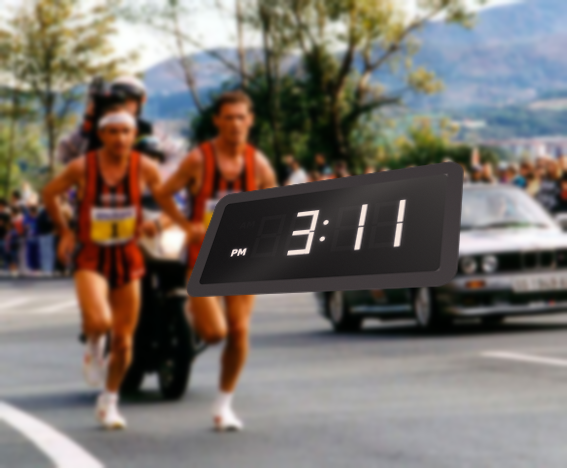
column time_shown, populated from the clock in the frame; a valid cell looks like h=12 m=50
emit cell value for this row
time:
h=3 m=11
